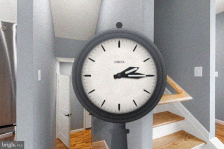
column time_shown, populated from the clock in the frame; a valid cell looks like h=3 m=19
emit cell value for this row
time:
h=2 m=15
